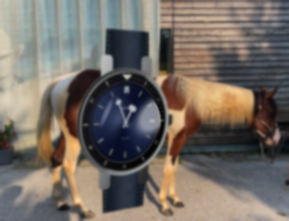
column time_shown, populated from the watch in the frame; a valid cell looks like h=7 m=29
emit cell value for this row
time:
h=12 m=56
